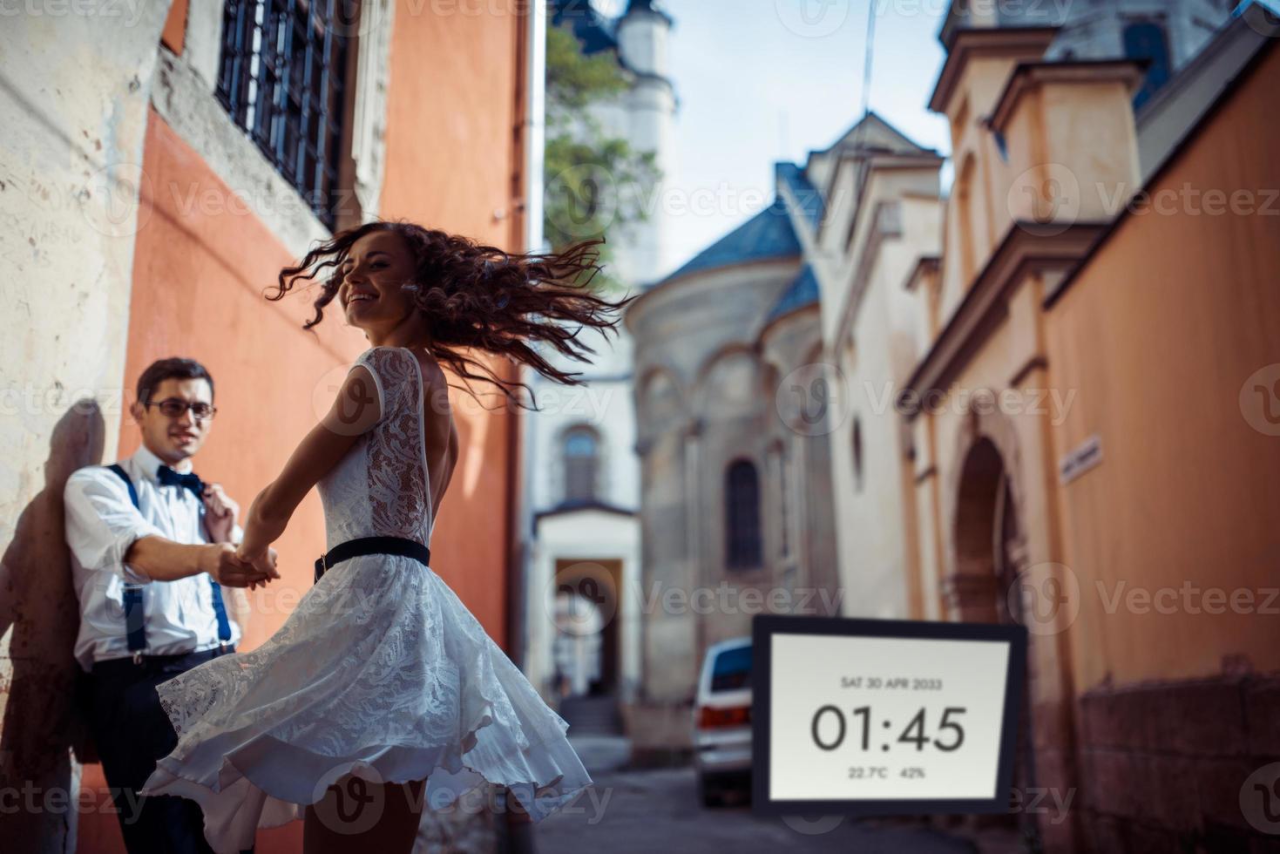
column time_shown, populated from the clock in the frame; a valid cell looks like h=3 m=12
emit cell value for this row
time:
h=1 m=45
